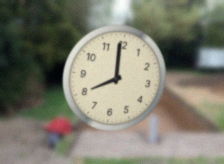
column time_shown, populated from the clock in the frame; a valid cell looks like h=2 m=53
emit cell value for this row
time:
h=7 m=59
